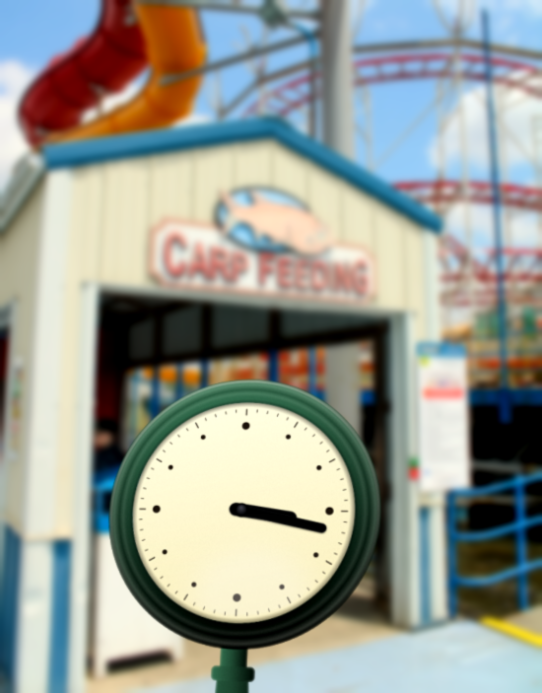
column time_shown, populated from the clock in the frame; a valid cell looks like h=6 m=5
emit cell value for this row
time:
h=3 m=17
